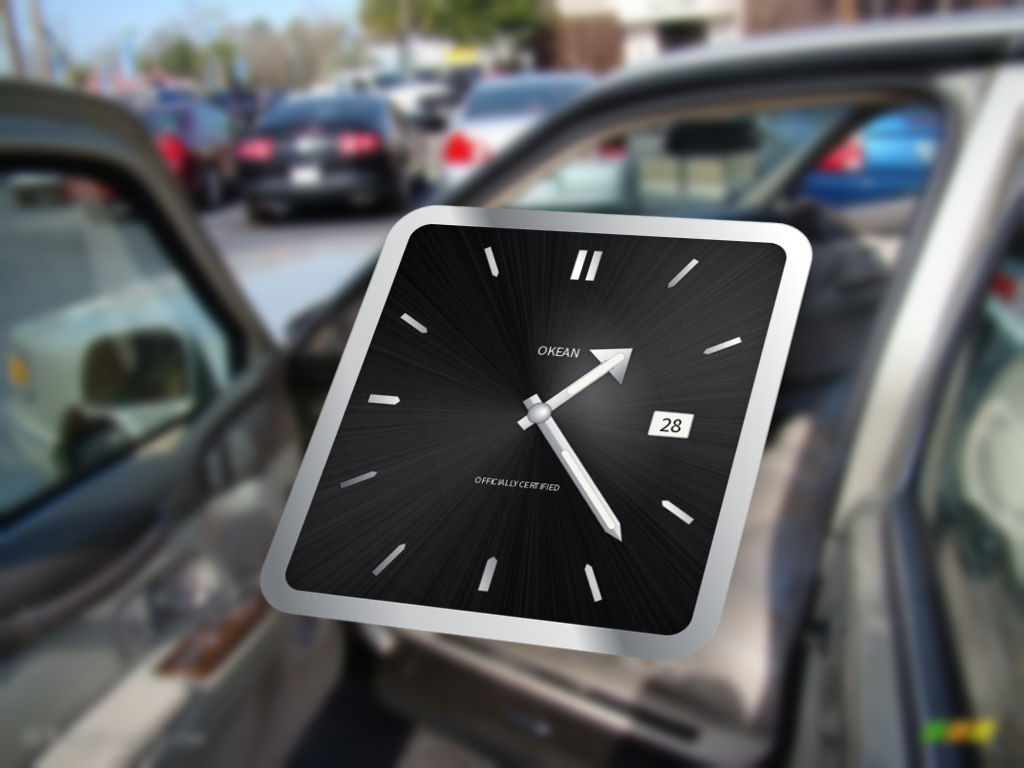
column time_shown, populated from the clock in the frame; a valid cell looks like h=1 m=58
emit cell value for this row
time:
h=1 m=23
